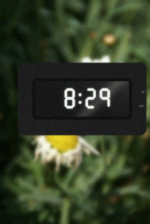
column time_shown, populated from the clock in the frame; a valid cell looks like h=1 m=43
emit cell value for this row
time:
h=8 m=29
